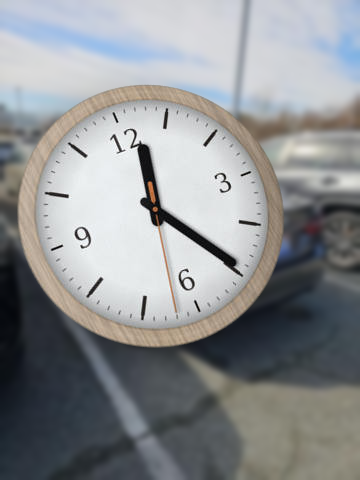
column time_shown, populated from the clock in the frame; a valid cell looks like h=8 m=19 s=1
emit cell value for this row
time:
h=12 m=24 s=32
